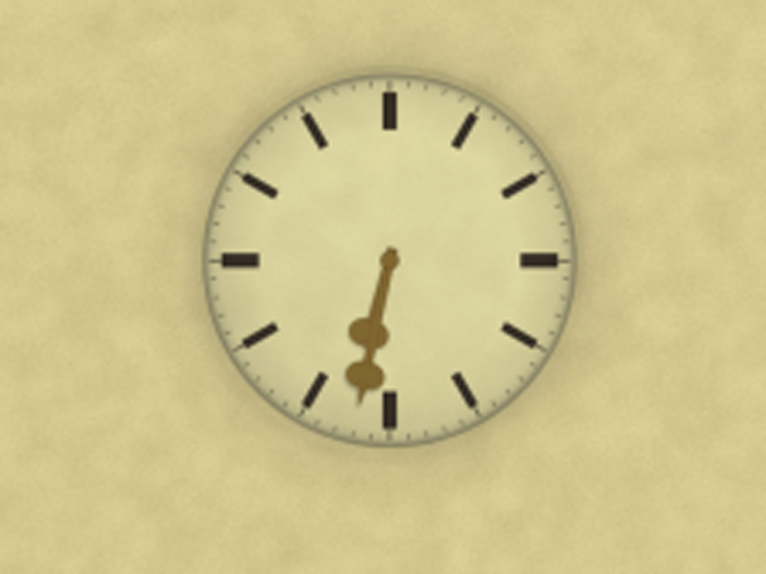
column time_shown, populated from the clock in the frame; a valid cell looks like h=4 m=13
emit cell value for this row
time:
h=6 m=32
